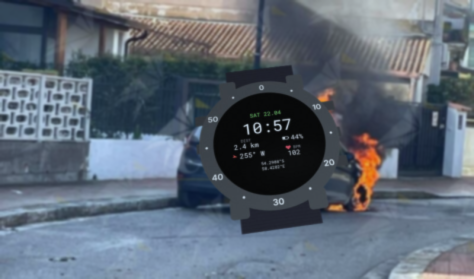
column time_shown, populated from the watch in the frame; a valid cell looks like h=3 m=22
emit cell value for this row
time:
h=10 m=57
